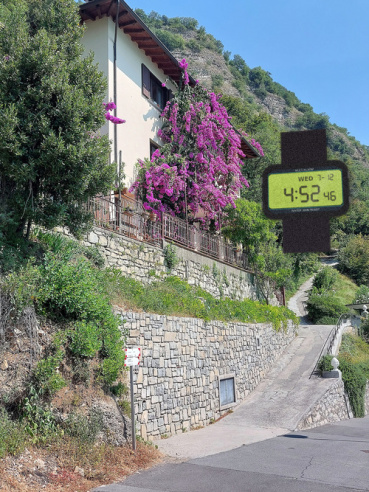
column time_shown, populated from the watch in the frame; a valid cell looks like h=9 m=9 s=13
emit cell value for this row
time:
h=4 m=52 s=46
